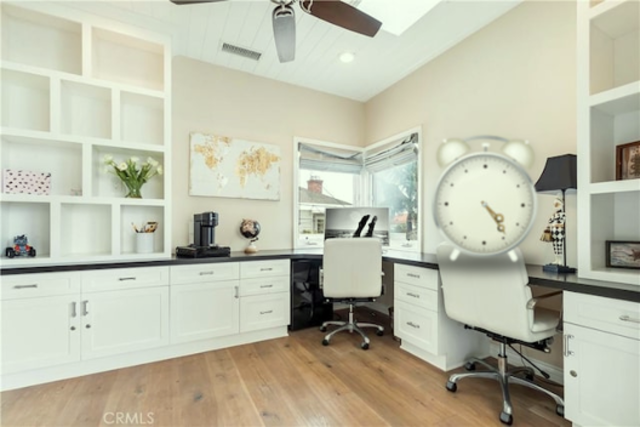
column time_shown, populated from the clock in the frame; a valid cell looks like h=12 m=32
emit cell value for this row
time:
h=4 m=24
